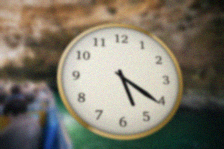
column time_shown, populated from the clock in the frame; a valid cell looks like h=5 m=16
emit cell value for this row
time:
h=5 m=21
